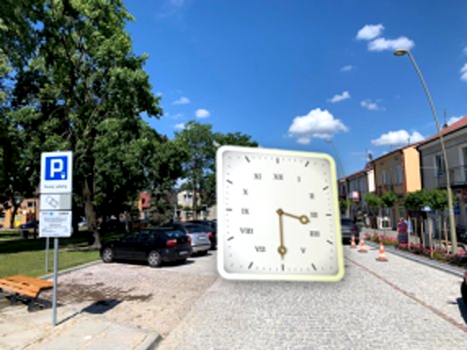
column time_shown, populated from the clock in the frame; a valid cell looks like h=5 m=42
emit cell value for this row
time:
h=3 m=30
